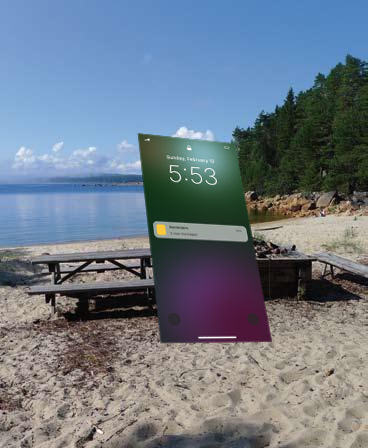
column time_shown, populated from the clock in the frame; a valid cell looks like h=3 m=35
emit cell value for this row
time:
h=5 m=53
